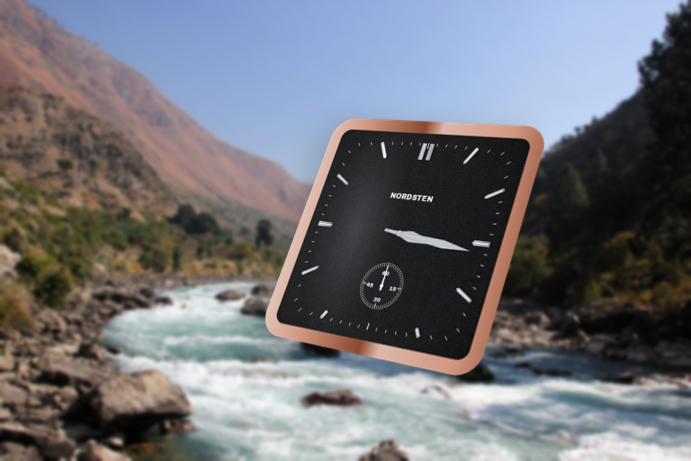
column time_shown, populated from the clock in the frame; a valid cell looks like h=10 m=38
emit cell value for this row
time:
h=3 m=16
